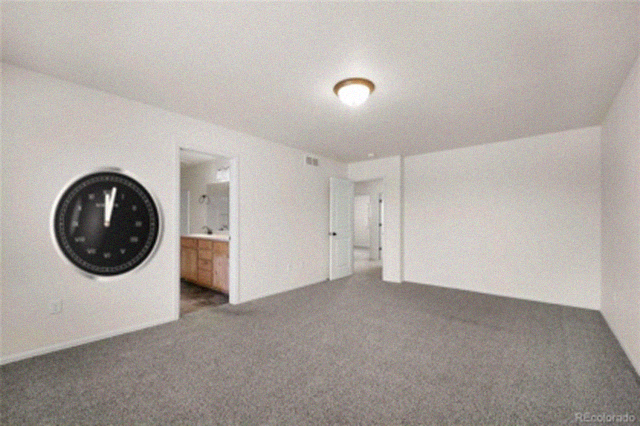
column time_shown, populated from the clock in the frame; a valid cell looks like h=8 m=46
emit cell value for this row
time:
h=12 m=2
